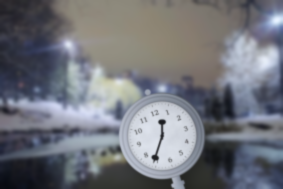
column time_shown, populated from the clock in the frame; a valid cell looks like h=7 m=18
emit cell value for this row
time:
h=12 m=36
